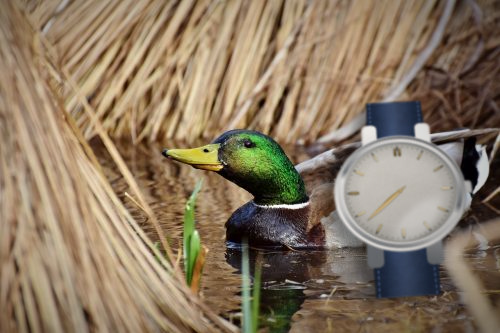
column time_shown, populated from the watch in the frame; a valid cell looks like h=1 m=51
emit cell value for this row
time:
h=7 m=38
